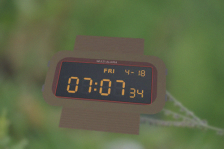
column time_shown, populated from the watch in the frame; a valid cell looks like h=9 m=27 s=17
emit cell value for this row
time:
h=7 m=7 s=34
